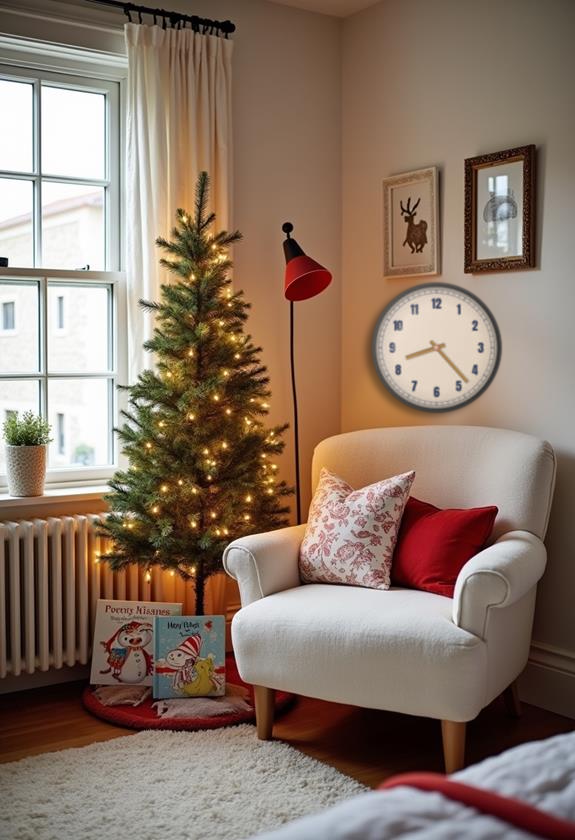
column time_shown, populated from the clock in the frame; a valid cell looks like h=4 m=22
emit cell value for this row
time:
h=8 m=23
